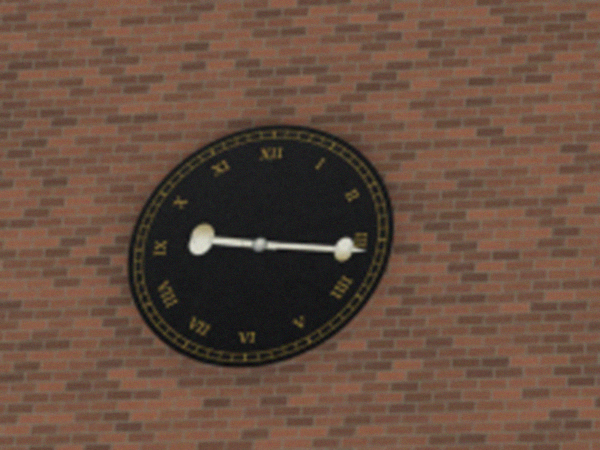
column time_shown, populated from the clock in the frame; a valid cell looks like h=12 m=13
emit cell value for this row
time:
h=9 m=16
